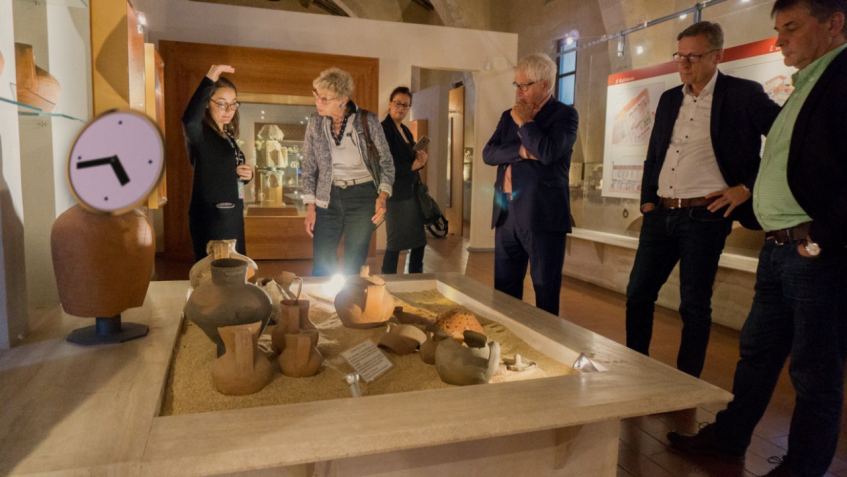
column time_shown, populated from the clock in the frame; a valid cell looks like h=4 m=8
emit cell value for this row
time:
h=4 m=43
